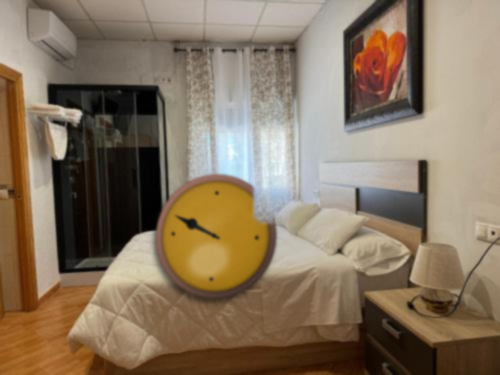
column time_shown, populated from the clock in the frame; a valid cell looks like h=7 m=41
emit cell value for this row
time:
h=9 m=49
